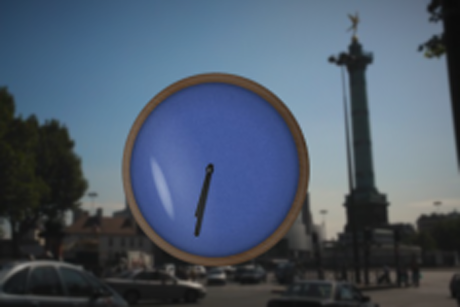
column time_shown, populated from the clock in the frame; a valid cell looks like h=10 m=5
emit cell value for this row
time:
h=6 m=32
